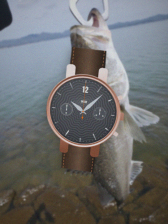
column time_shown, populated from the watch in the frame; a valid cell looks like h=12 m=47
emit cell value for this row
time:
h=10 m=7
